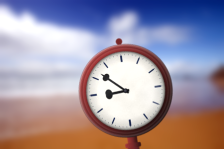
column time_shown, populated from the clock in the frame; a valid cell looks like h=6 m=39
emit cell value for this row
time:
h=8 m=52
